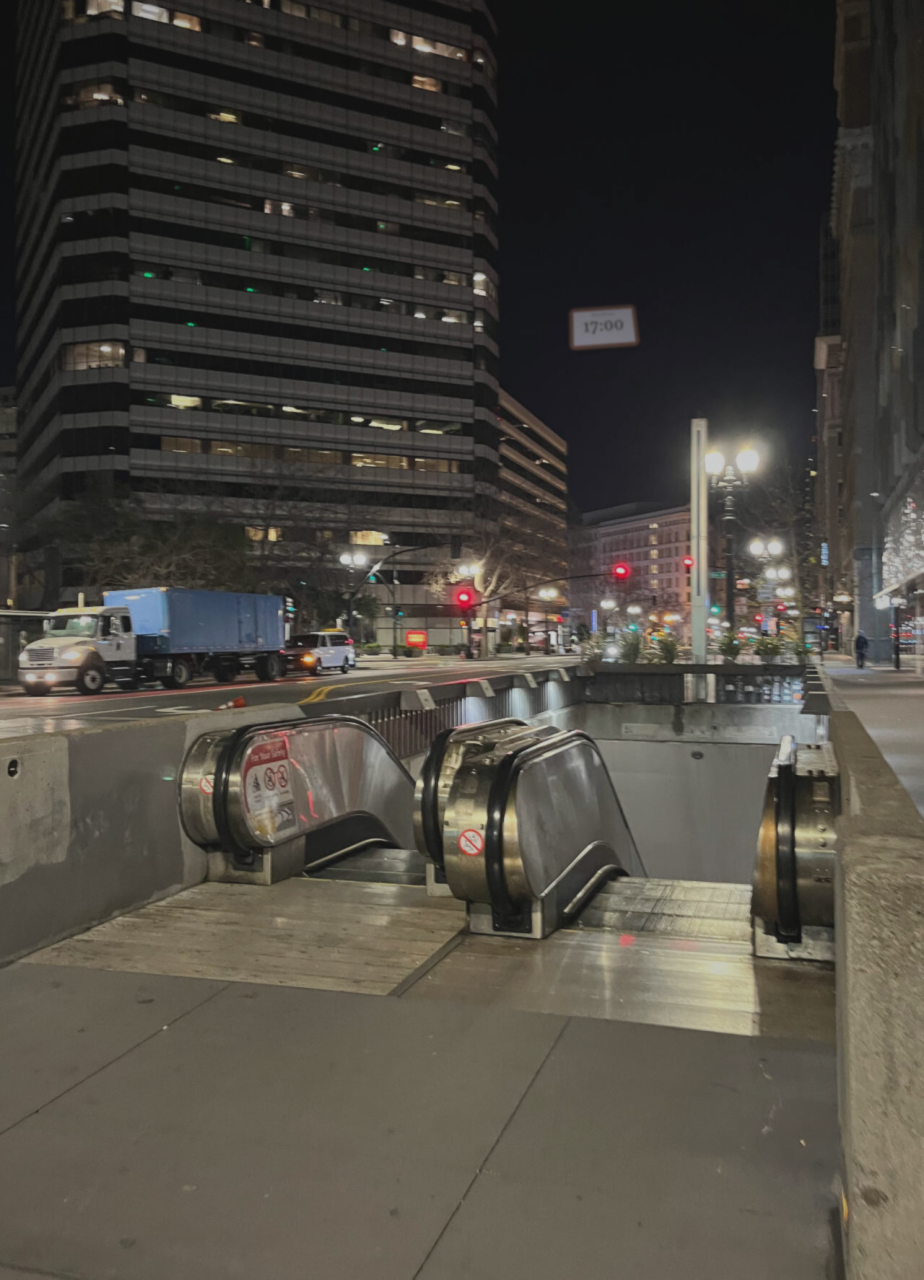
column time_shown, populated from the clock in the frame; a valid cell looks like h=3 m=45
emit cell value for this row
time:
h=17 m=0
